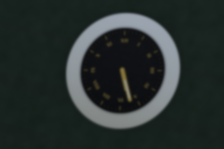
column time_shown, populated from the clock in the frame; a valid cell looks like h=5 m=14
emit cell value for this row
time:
h=5 m=27
